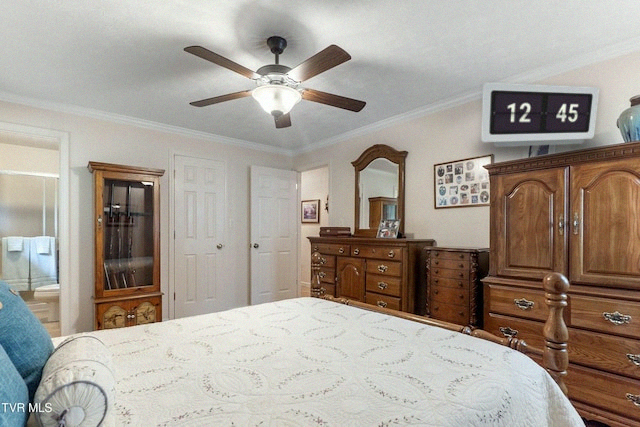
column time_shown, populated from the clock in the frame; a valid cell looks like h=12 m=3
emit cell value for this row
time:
h=12 m=45
